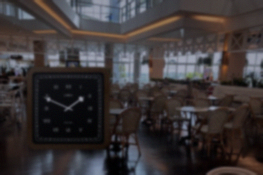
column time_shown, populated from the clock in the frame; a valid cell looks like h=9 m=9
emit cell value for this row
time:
h=1 m=49
